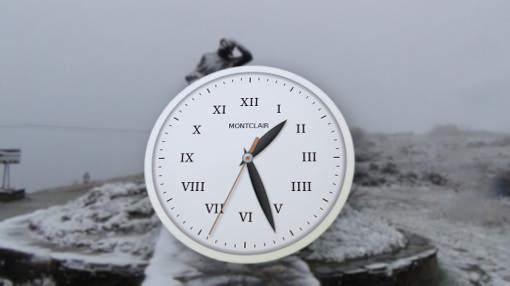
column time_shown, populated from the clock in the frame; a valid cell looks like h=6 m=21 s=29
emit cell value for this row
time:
h=1 m=26 s=34
